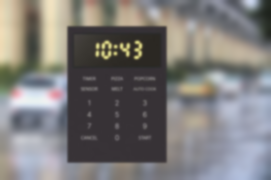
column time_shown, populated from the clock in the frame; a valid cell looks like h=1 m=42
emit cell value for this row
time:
h=10 m=43
